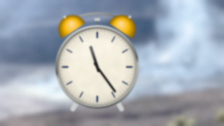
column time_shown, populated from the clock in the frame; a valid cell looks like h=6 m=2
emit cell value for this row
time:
h=11 m=24
